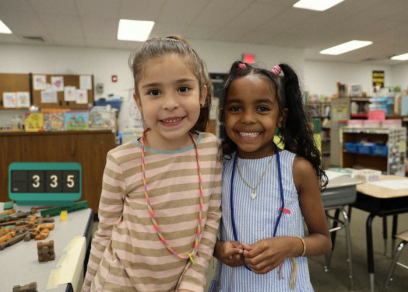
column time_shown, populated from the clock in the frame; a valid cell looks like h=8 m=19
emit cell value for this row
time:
h=3 m=35
